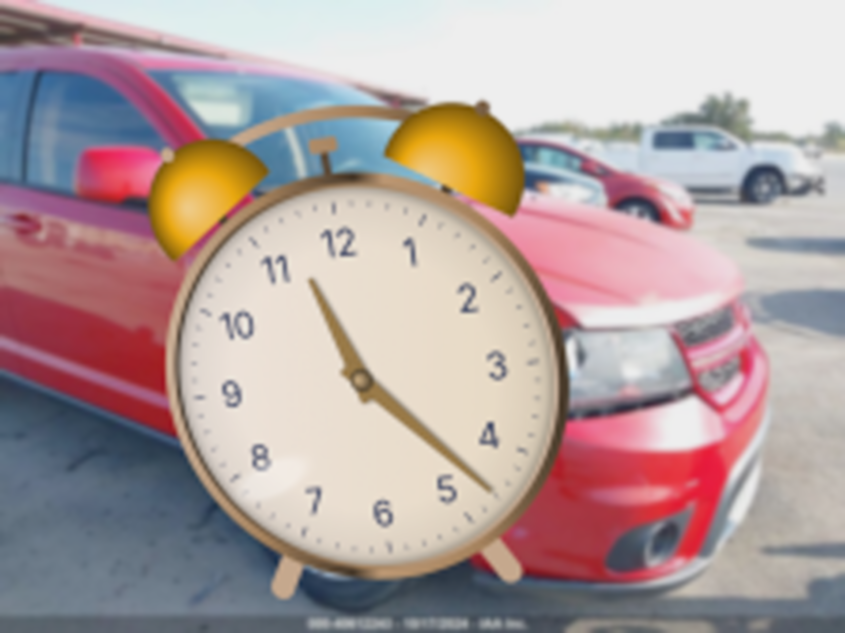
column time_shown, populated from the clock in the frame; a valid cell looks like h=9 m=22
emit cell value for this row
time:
h=11 m=23
